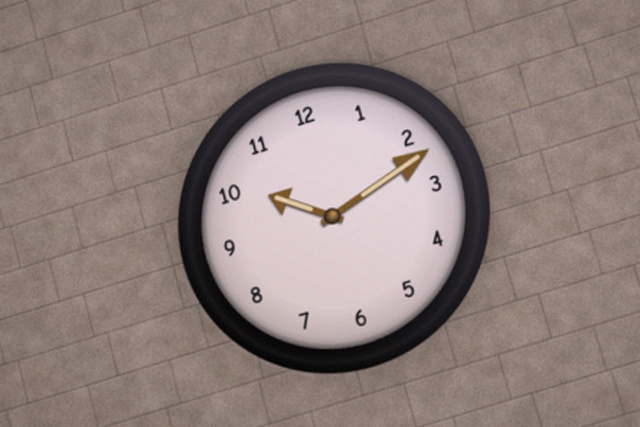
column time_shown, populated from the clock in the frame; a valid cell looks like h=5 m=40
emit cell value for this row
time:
h=10 m=12
